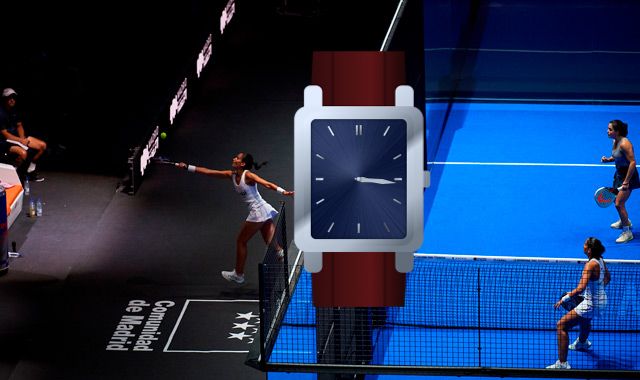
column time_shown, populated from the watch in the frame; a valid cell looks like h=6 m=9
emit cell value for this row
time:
h=3 m=16
